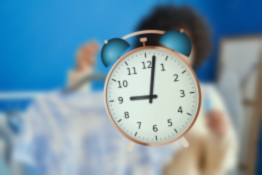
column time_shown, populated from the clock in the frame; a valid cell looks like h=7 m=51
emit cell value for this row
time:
h=9 m=2
